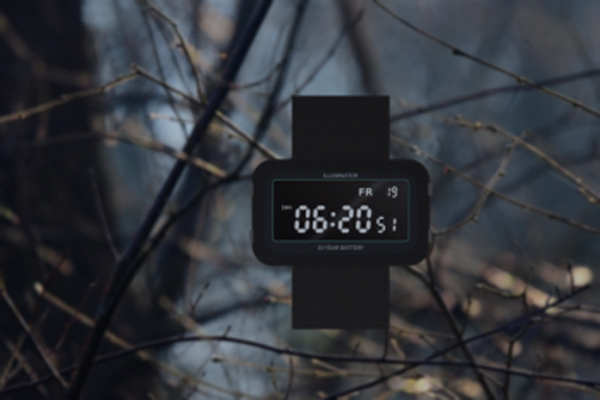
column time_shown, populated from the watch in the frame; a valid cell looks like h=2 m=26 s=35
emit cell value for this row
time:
h=6 m=20 s=51
